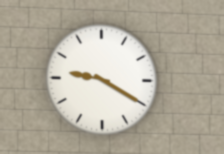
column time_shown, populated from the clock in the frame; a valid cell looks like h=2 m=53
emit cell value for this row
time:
h=9 m=20
